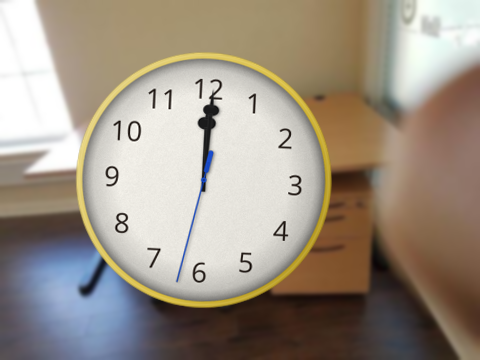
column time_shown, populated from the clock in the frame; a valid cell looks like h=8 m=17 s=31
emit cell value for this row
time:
h=12 m=0 s=32
